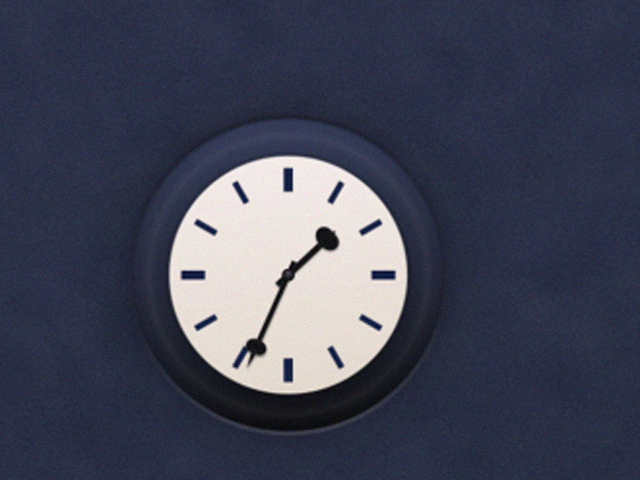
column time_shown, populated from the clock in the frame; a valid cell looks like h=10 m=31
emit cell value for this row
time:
h=1 m=34
